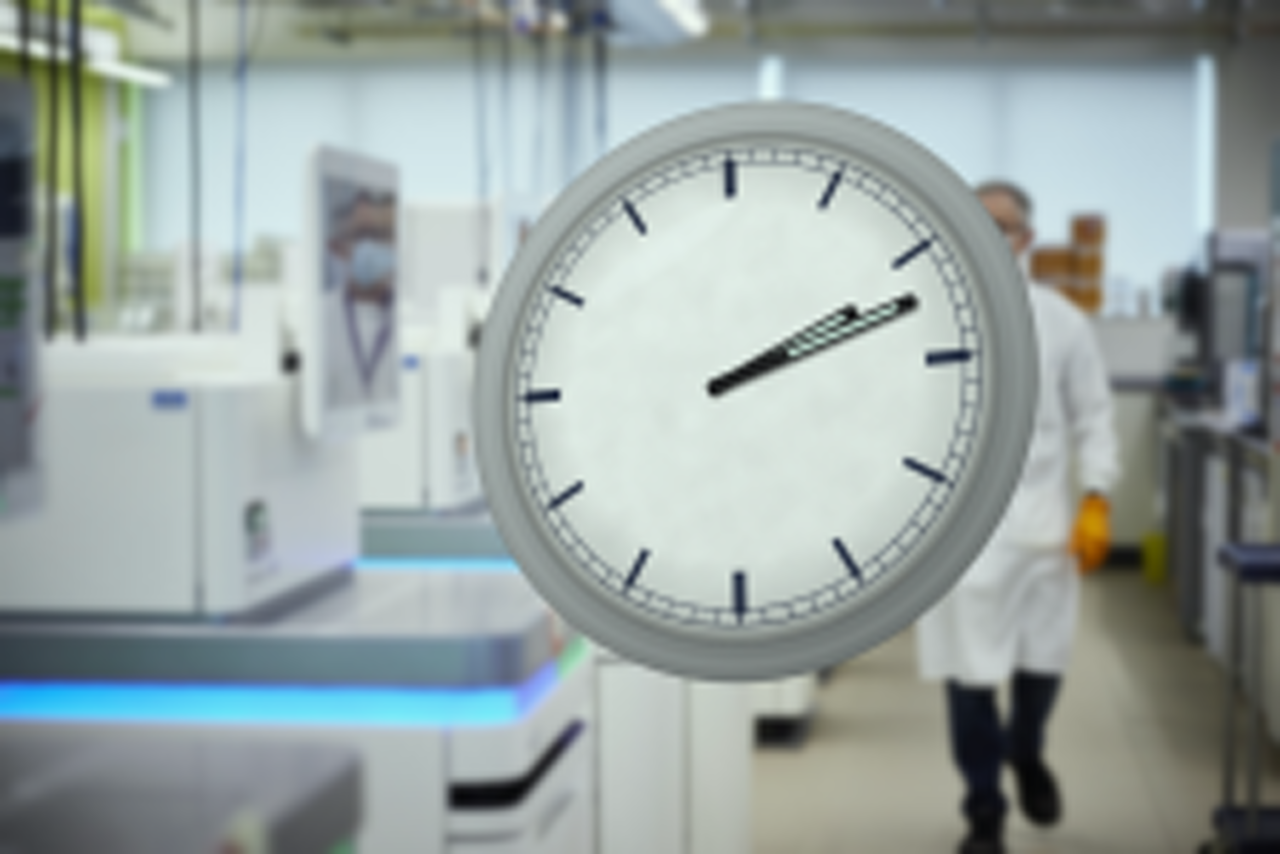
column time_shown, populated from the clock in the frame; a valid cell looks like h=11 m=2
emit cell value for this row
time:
h=2 m=12
